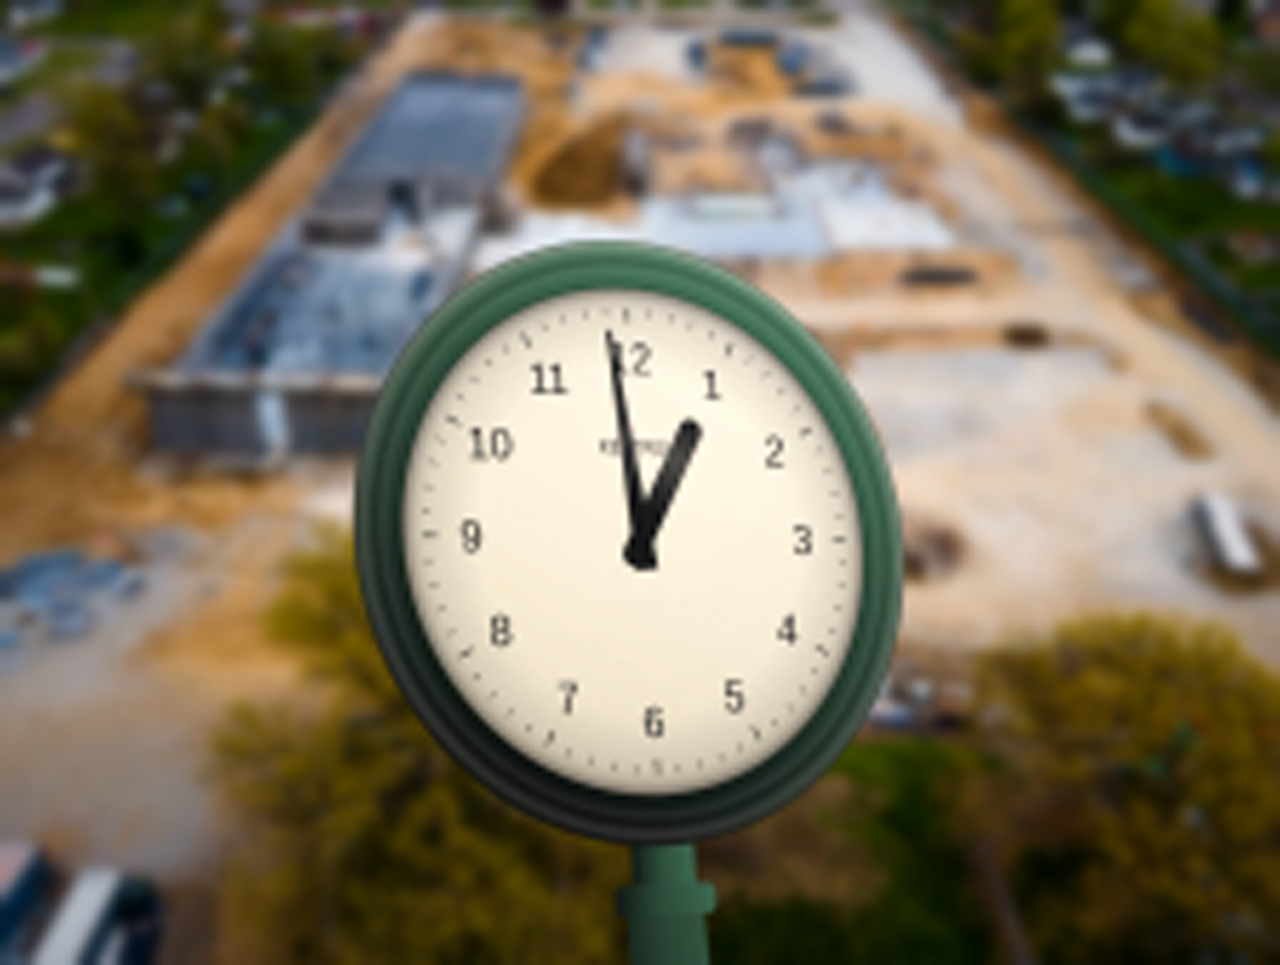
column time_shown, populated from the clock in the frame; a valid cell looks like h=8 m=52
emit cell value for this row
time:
h=12 m=59
